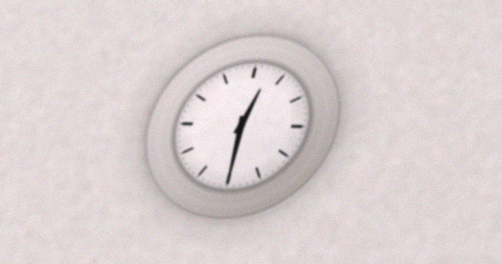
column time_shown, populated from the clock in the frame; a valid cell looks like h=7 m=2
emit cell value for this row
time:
h=12 m=30
